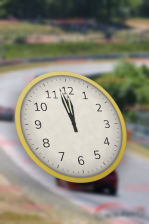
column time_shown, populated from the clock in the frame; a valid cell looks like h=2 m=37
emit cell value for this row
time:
h=11 m=58
